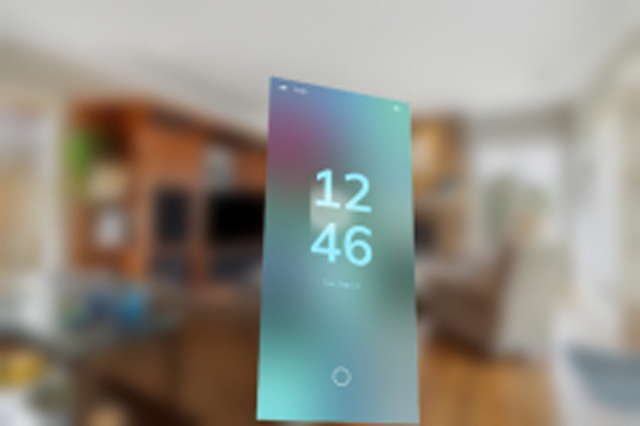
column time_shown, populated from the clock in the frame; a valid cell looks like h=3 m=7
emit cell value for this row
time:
h=12 m=46
